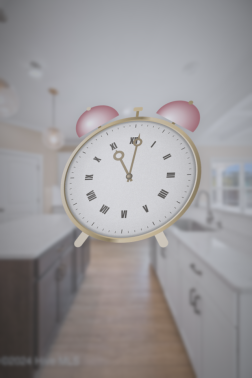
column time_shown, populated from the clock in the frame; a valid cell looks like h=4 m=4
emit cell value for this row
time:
h=11 m=1
